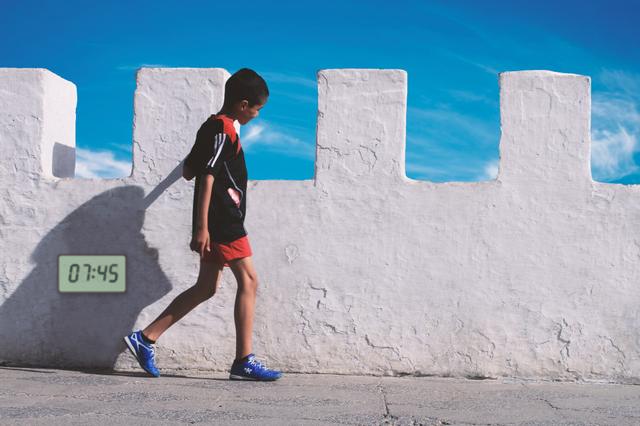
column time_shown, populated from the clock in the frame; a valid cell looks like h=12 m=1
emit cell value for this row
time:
h=7 m=45
